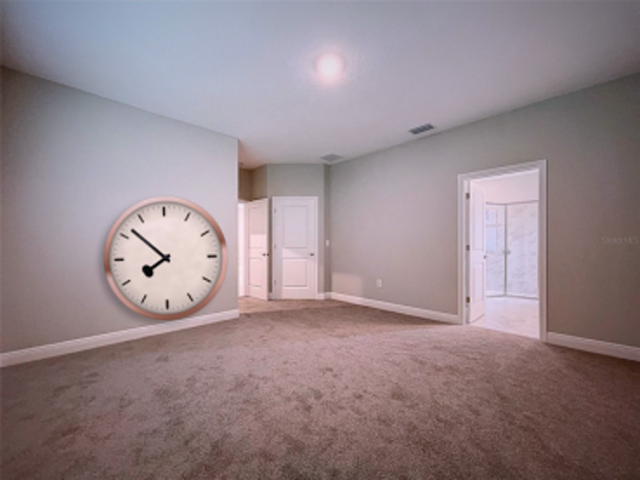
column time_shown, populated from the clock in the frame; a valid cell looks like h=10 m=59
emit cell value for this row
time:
h=7 m=52
